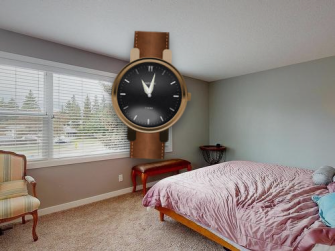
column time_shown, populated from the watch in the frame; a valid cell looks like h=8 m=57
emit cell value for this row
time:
h=11 m=2
